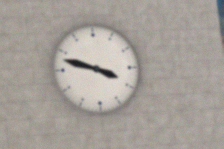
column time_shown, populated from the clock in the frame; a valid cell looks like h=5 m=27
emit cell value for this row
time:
h=3 m=48
